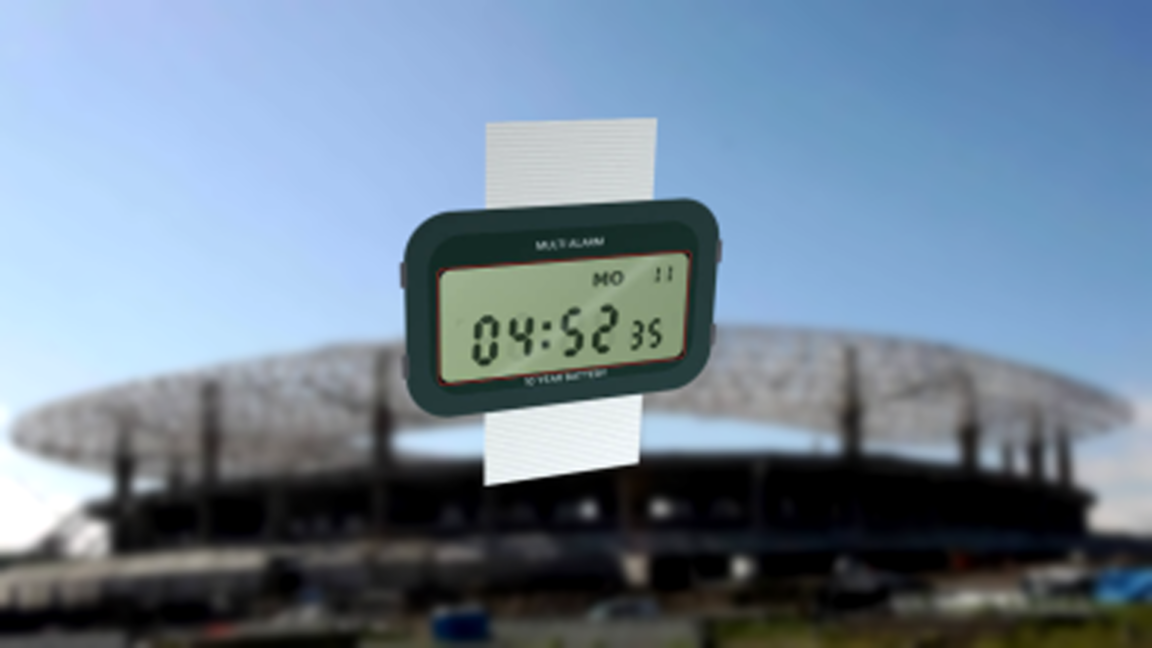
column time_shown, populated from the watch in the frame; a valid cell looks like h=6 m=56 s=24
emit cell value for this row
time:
h=4 m=52 s=35
